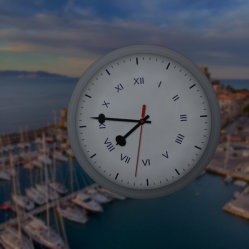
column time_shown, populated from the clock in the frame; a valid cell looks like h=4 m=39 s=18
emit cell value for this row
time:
h=7 m=46 s=32
